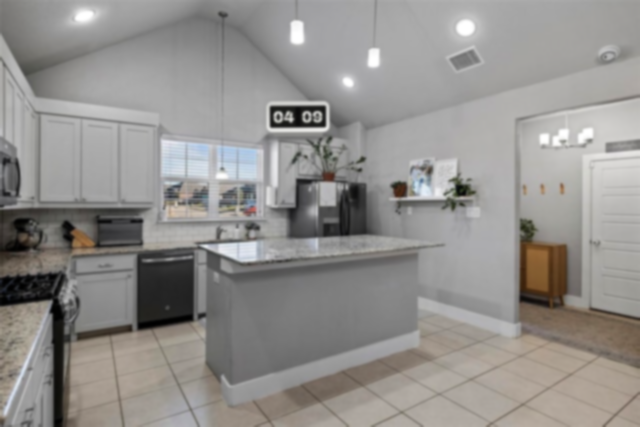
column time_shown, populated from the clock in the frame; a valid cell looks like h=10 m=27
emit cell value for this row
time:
h=4 m=9
